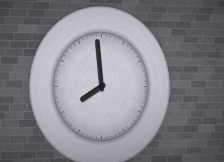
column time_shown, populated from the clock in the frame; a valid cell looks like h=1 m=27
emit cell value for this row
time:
h=7 m=59
